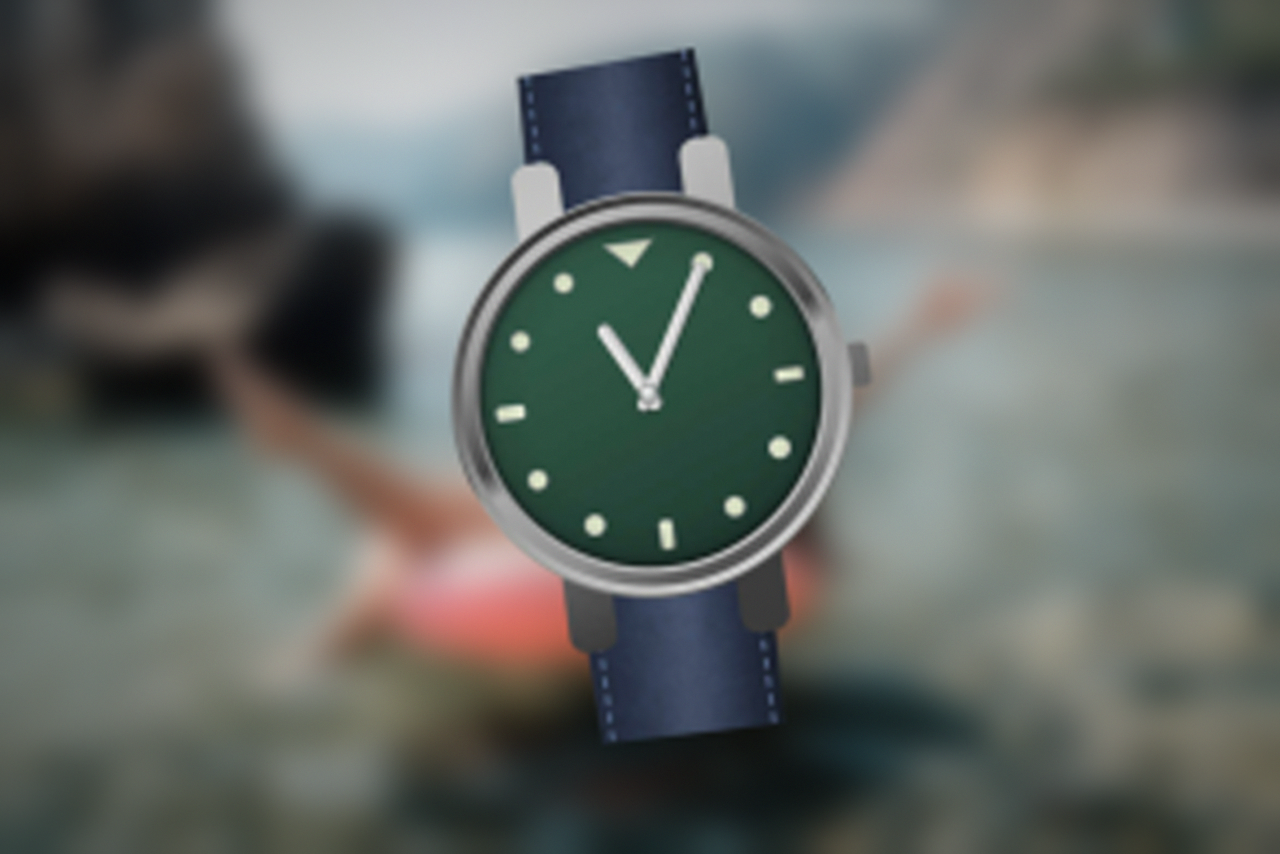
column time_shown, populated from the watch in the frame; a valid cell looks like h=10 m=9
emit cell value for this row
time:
h=11 m=5
